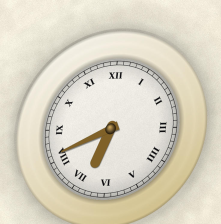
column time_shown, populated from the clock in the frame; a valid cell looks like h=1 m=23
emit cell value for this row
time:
h=6 m=41
